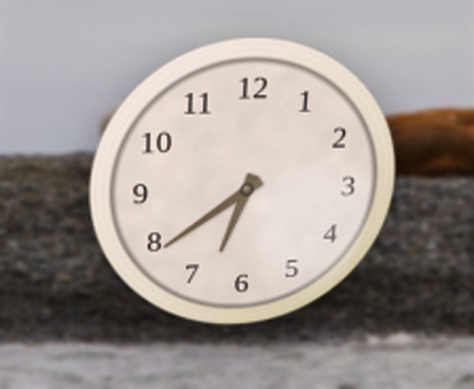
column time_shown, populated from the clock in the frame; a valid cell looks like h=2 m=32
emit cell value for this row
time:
h=6 m=39
